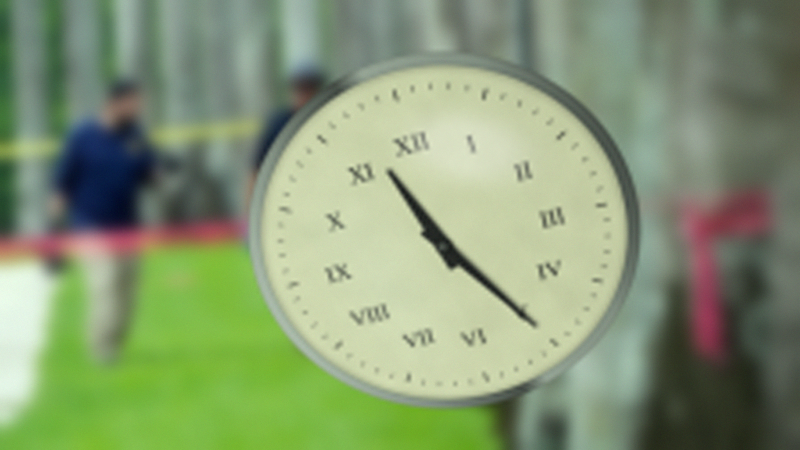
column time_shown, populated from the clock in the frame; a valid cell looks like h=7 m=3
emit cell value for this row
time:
h=11 m=25
